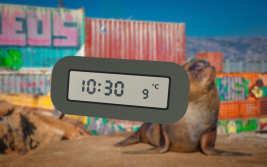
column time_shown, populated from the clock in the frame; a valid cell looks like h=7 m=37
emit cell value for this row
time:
h=10 m=30
